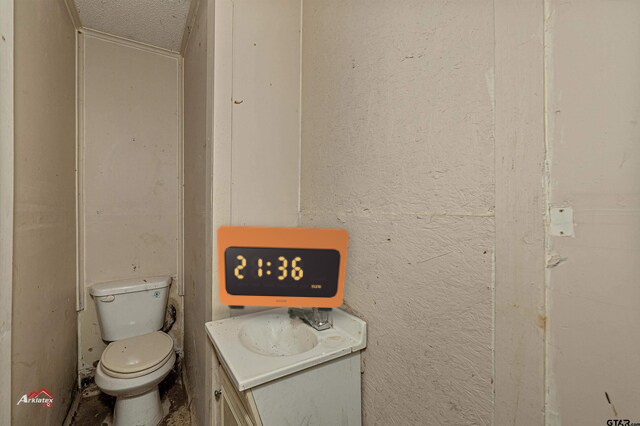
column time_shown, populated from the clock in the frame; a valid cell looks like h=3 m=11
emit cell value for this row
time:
h=21 m=36
